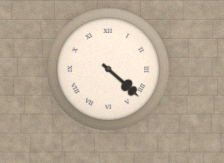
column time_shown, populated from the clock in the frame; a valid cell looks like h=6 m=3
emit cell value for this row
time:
h=4 m=22
